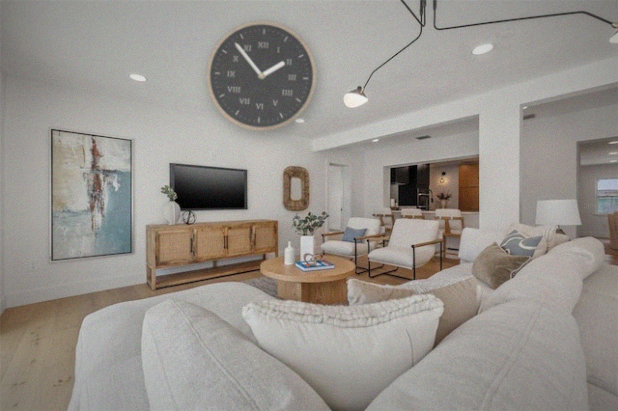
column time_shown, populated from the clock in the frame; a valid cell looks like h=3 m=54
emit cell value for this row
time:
h=1 m=53
